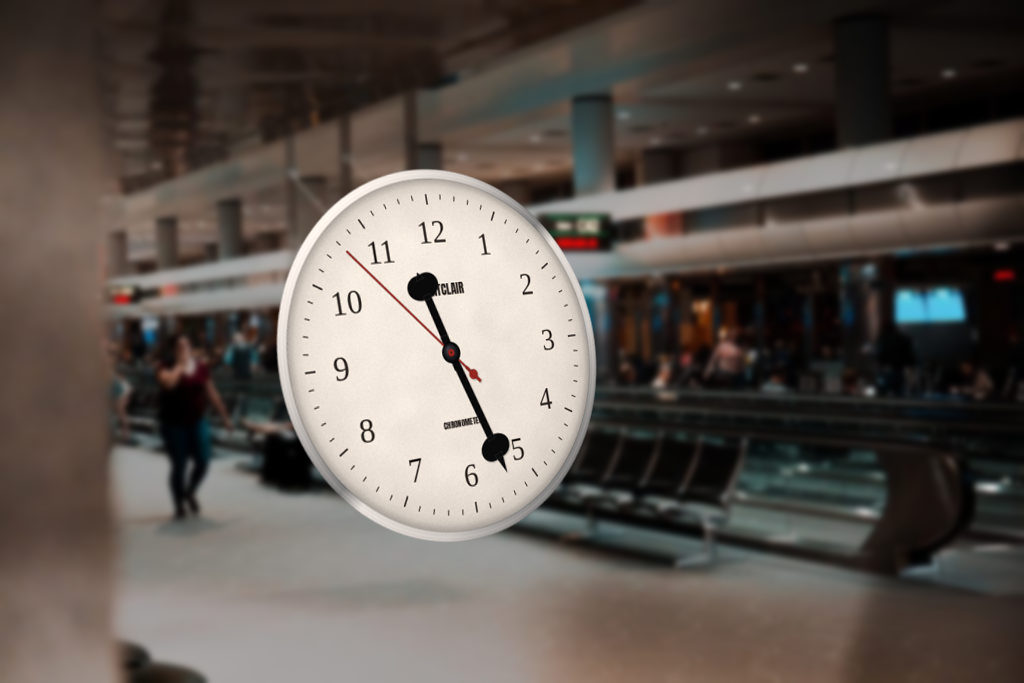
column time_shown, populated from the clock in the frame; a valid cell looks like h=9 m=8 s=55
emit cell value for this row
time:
h=11 m=26 s=53
